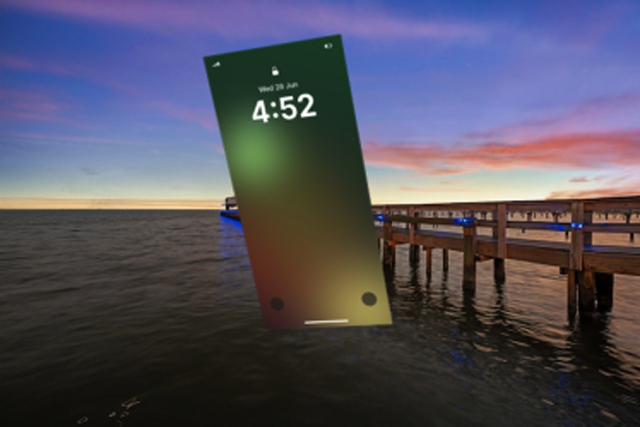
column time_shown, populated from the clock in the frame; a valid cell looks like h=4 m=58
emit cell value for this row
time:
h=4 m=52
